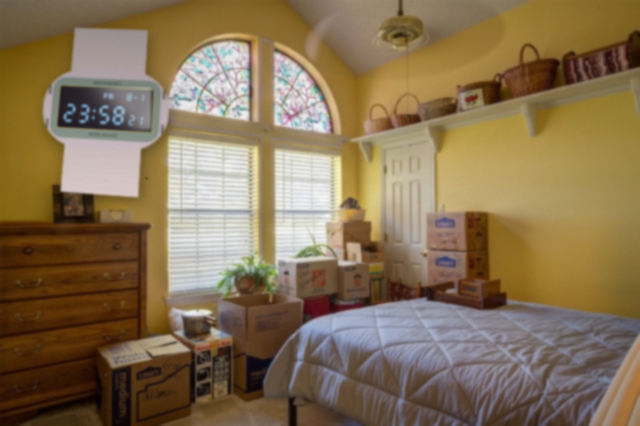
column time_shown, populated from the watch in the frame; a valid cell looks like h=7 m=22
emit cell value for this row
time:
h=23 m=58
